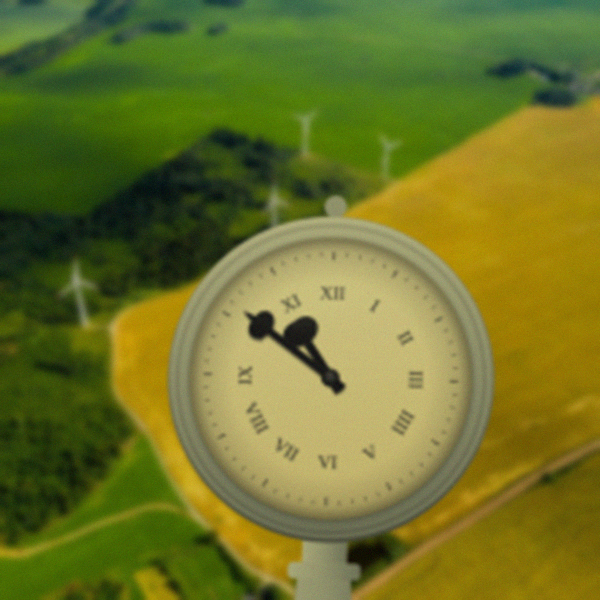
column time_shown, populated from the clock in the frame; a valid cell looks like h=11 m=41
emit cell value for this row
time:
h=10 m=51
